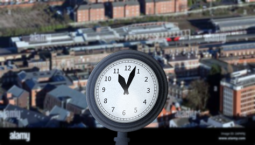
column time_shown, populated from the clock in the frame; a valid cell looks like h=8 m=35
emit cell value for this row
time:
h=11 m=3
